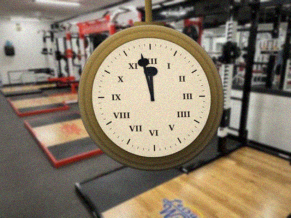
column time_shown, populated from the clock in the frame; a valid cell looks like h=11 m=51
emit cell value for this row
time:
h=11 m=58
